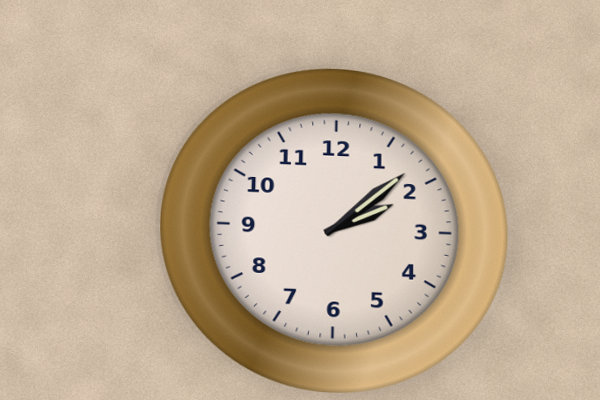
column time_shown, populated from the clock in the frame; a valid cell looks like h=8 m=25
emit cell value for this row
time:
h=2 m=8
